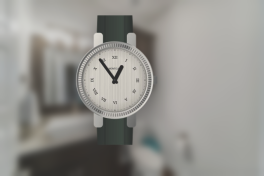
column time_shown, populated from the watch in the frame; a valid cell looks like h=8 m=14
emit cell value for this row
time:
h=12 m=54
